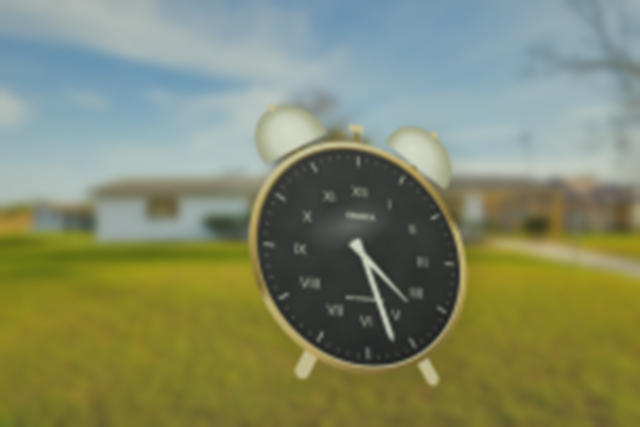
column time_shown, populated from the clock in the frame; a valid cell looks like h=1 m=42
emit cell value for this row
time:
h=4 m=27
